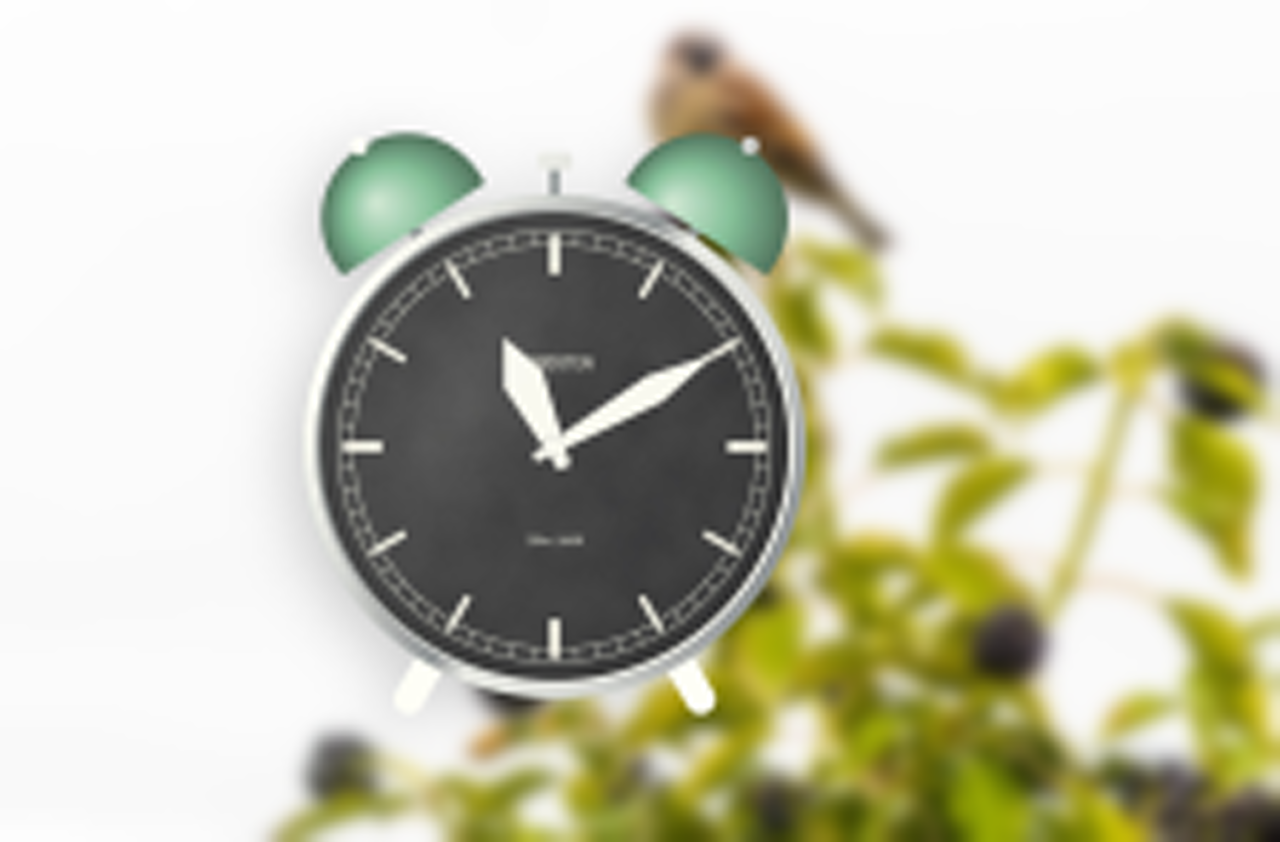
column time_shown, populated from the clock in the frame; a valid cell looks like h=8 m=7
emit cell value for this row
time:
h=11 m=10
